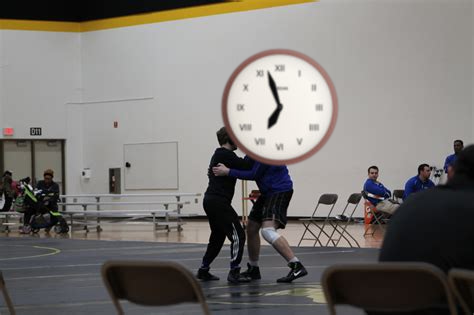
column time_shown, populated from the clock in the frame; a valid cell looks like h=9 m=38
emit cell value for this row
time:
h=6 m=57
